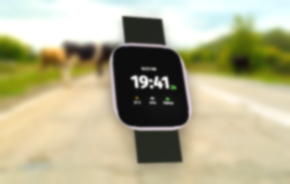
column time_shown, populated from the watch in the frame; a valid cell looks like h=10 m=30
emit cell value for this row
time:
h=19 m=41
